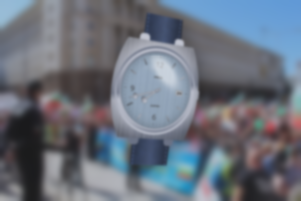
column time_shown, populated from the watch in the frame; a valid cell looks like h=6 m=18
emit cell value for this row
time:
h=7 m=42
